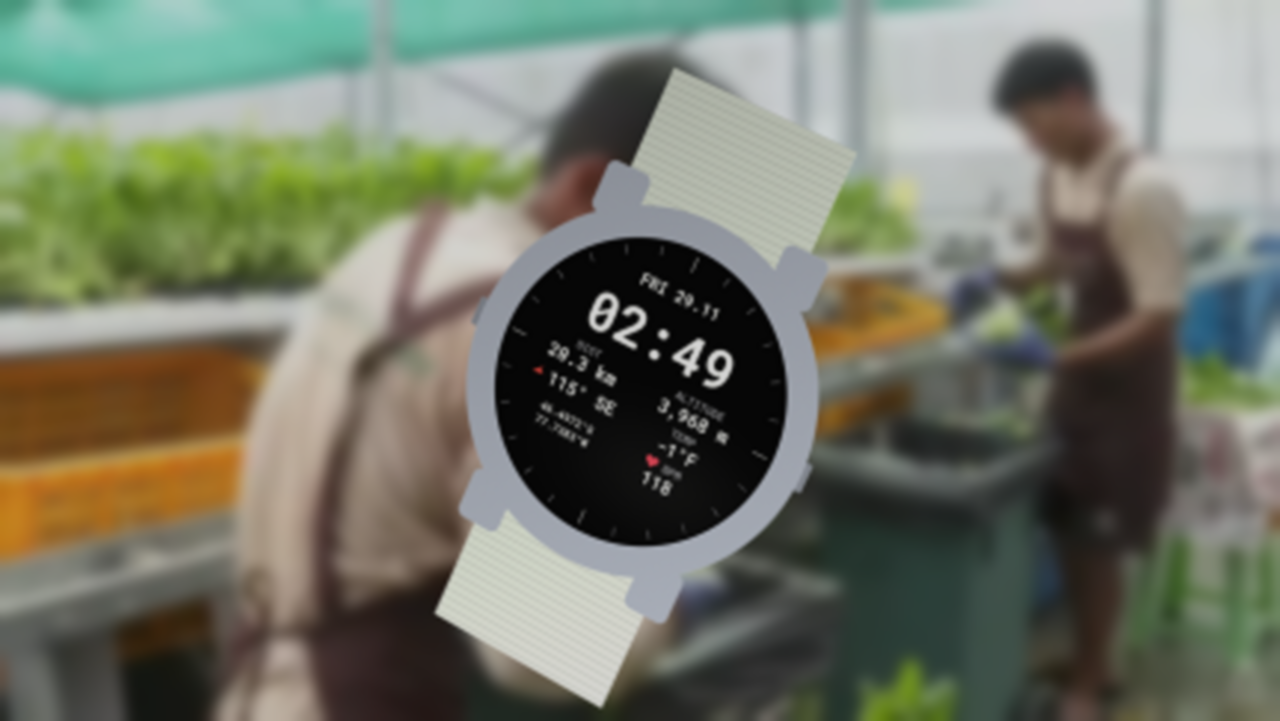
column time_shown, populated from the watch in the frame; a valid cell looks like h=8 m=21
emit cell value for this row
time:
h=2 m=49
